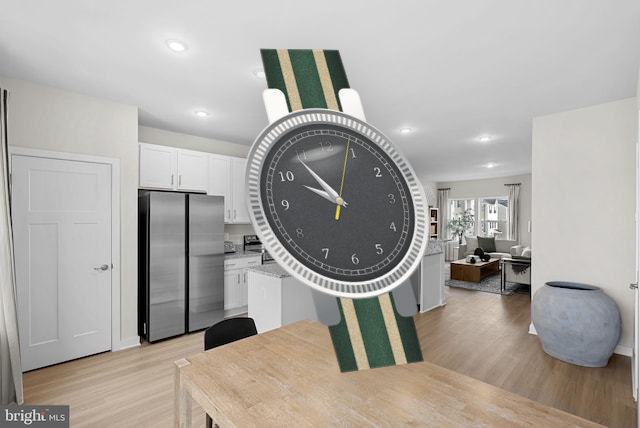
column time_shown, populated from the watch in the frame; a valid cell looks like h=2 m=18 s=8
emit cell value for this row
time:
h=9 m=54 s=4
